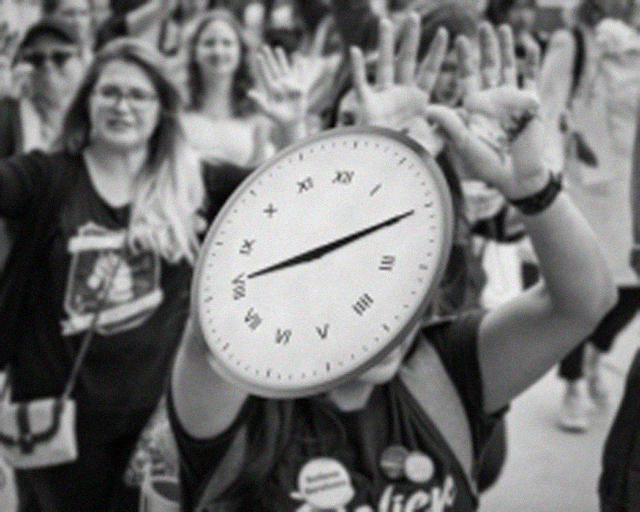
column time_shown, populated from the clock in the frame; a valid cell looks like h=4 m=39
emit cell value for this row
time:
h=8 m=10
